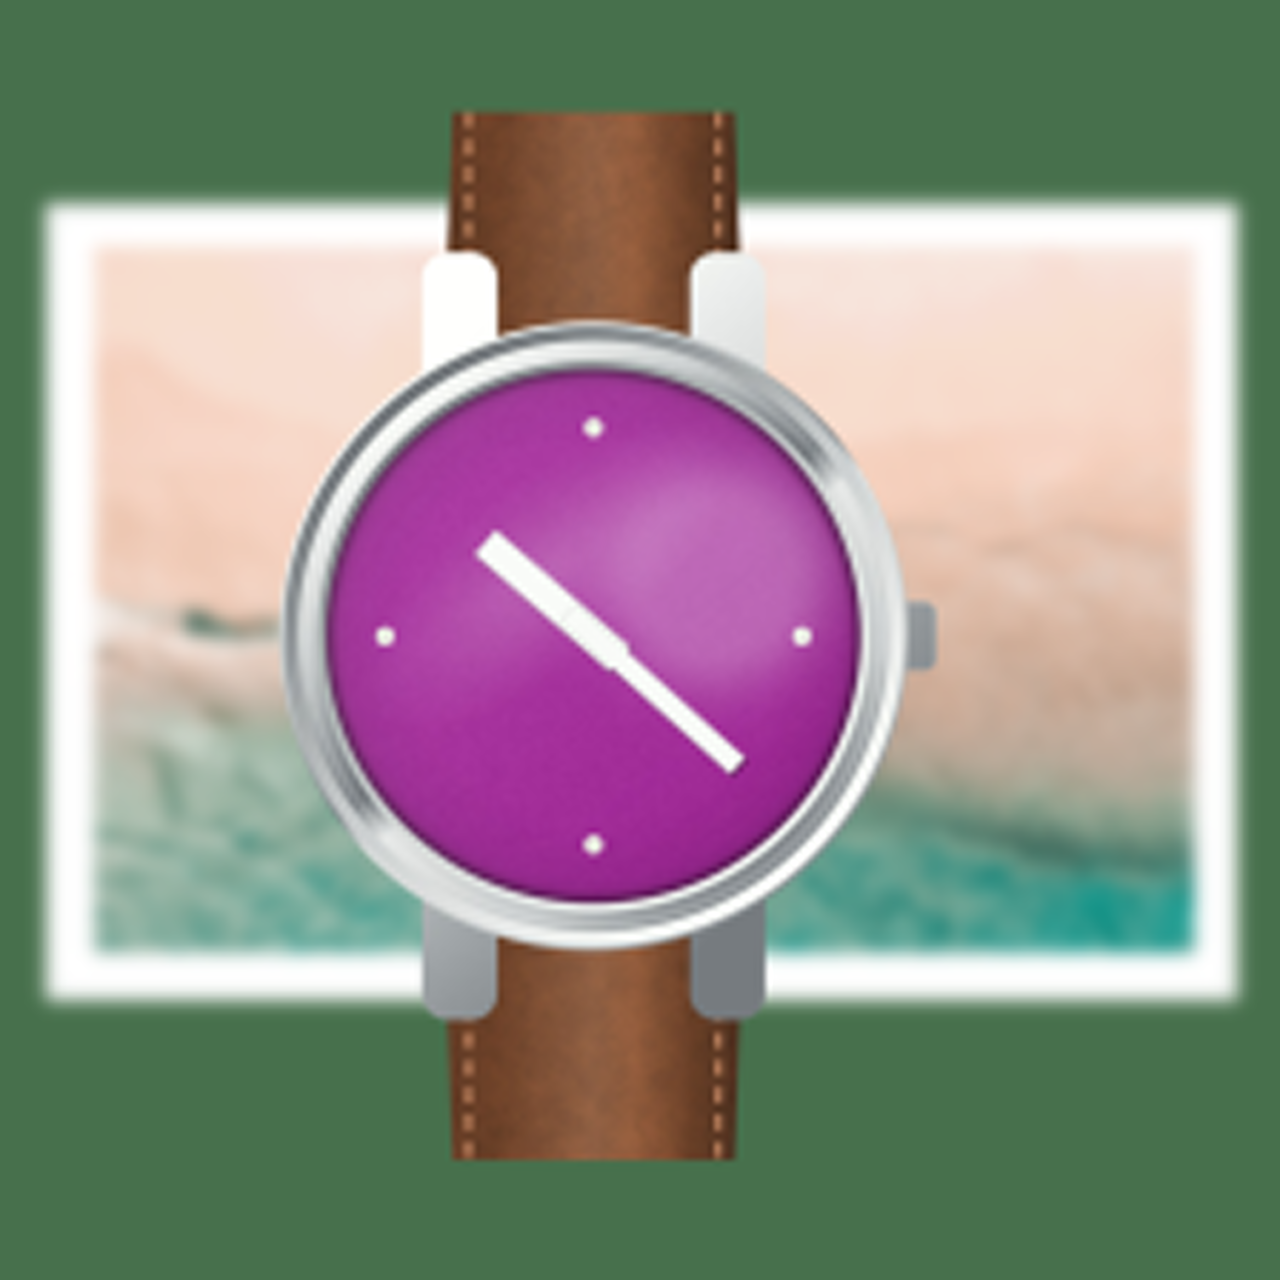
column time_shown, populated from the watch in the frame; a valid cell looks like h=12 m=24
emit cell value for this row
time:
h=10 m=22
